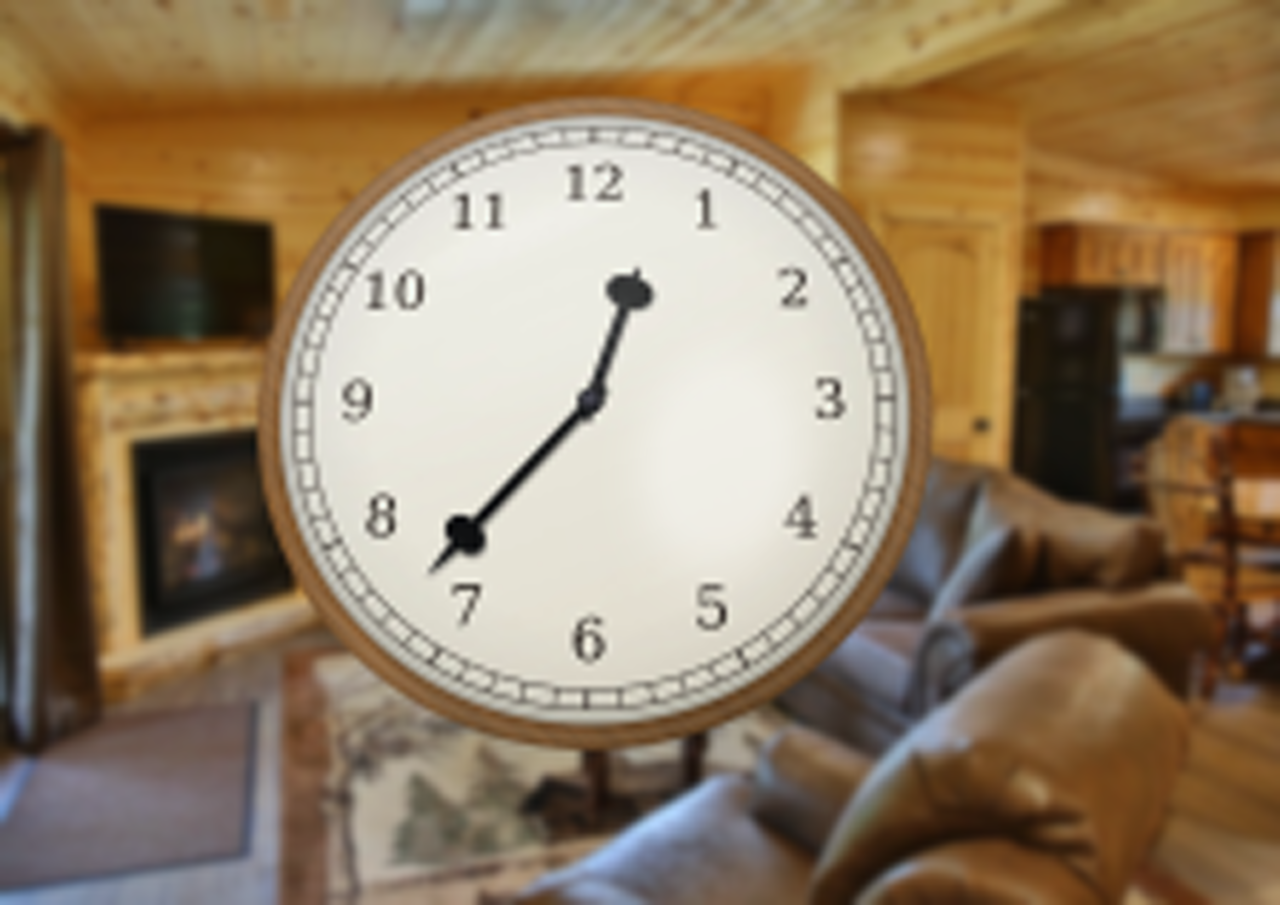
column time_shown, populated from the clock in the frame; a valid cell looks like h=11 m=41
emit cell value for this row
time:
h=12 m=37
